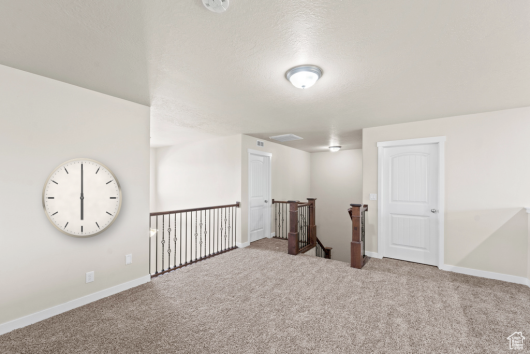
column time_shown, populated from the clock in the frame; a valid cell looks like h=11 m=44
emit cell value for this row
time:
h=6 m=0
